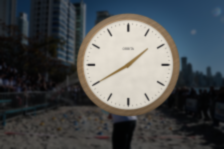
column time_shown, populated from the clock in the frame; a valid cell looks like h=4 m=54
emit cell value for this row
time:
h=1 m=40
